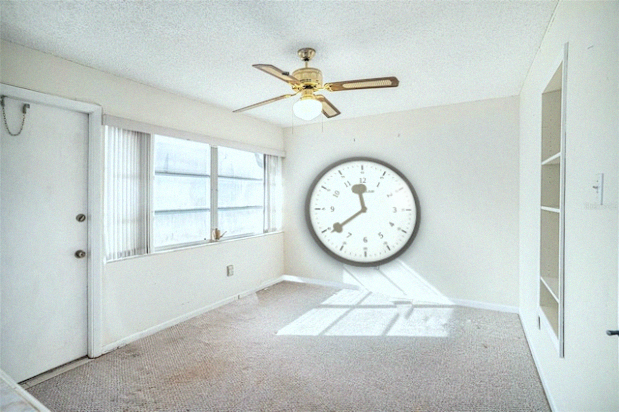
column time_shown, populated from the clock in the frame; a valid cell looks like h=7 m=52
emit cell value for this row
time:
h=11 m=39
